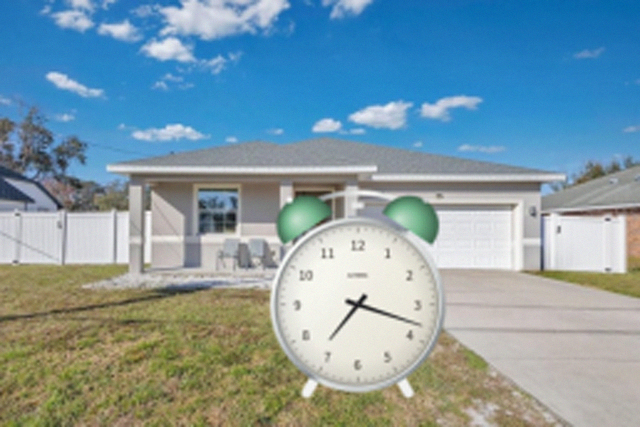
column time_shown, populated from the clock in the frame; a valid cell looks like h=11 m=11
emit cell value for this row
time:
h=7 m=18
